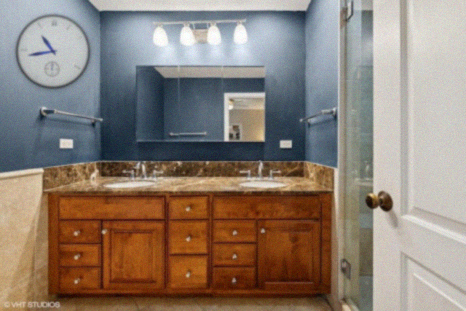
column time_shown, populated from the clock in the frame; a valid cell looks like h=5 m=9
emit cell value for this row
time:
h=10 m=43
